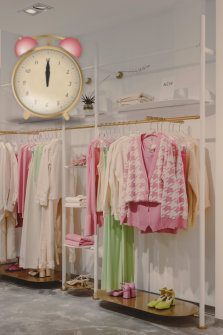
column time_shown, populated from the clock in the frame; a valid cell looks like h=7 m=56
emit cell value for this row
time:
h=12 m=0
